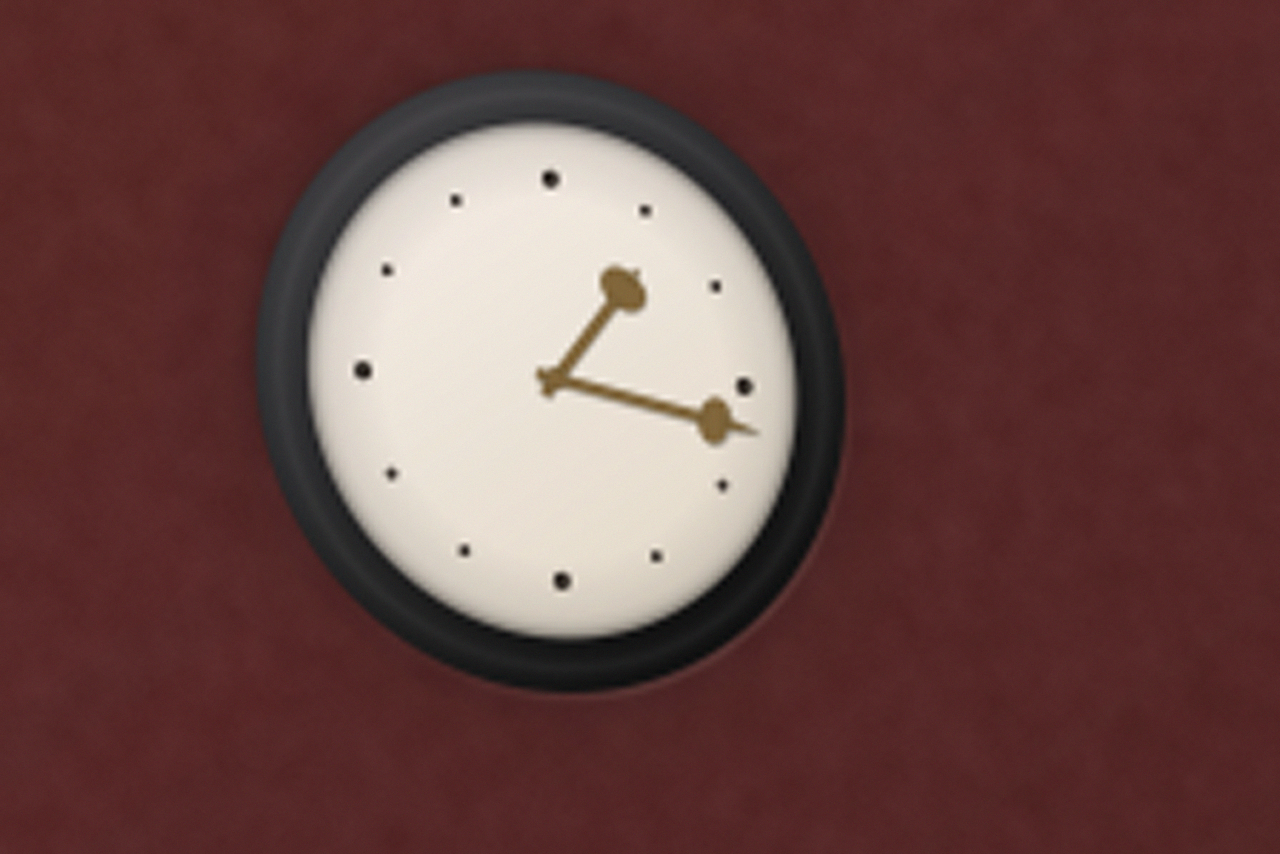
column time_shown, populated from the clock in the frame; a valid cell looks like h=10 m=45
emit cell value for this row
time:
h=1 m=17
